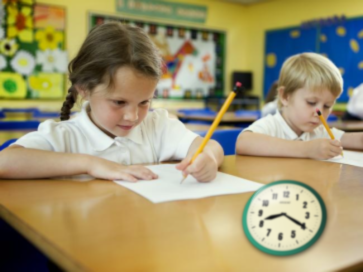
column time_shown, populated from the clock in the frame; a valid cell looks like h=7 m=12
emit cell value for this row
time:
h=8 m=20
